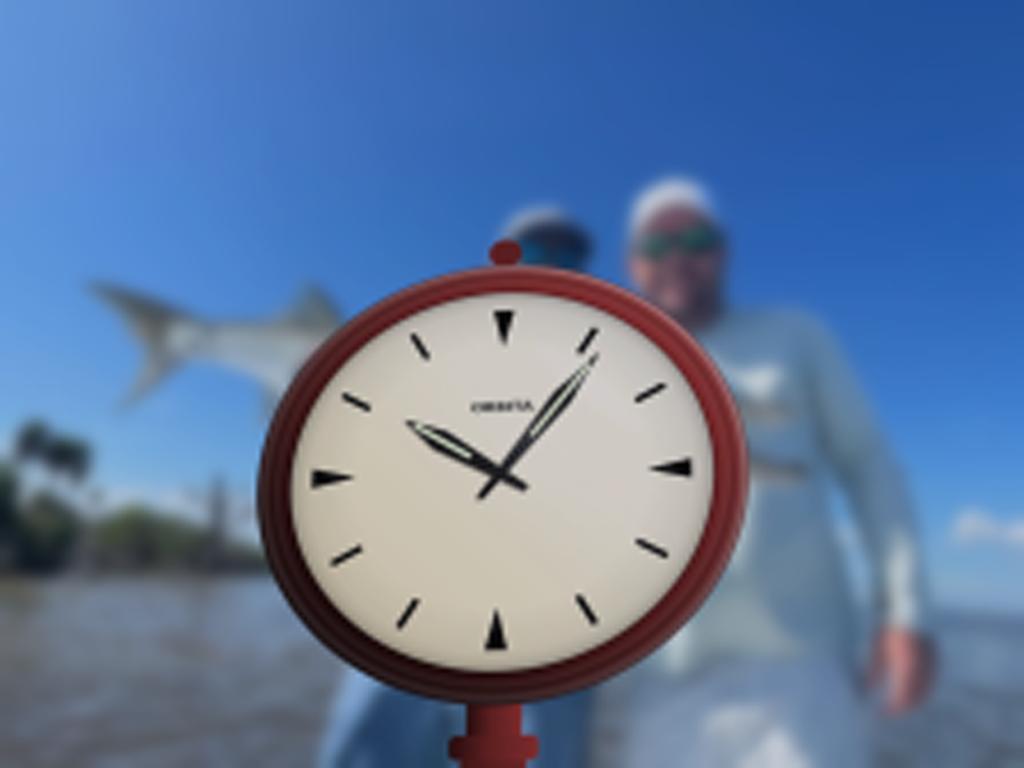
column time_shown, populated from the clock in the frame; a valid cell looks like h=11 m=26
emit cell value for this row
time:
h=10 m=6
